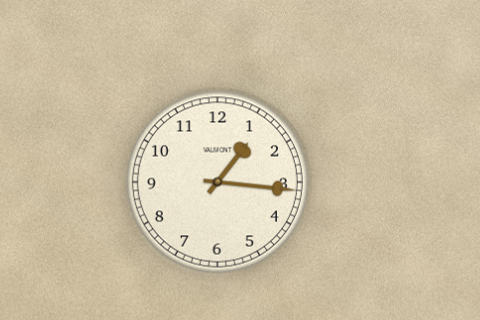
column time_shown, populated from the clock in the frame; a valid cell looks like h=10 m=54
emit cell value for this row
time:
h=1 m=16
